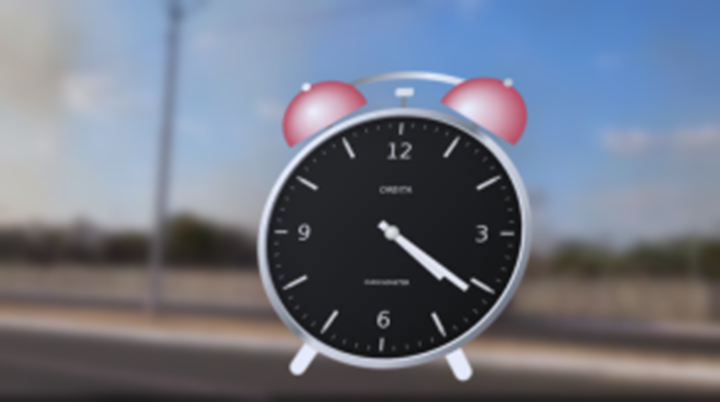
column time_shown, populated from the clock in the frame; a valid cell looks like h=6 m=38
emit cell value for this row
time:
h=4 m=21
